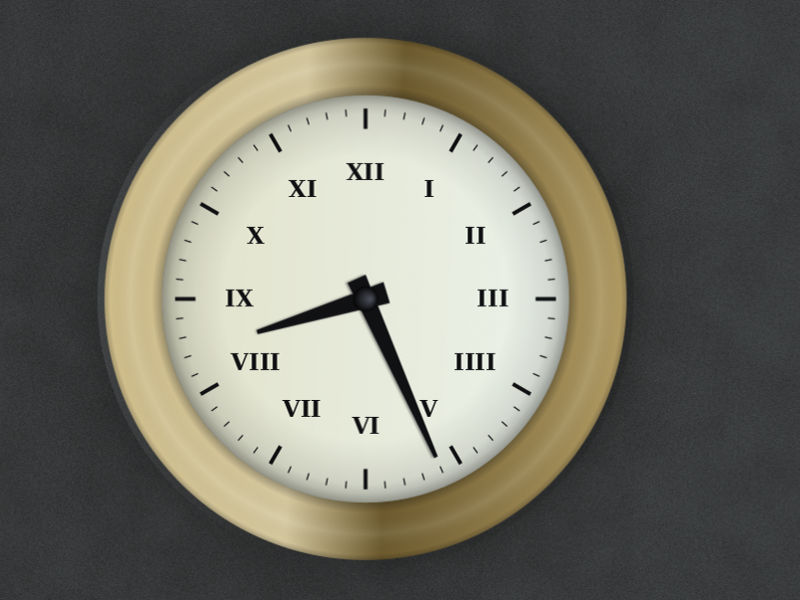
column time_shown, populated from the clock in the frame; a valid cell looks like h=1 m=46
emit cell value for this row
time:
h=8 m=26
